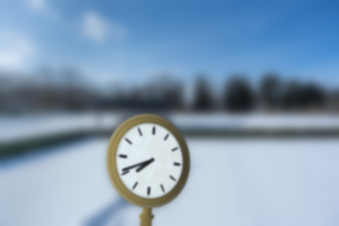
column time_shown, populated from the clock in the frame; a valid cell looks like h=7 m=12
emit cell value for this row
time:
h=7 m=41
